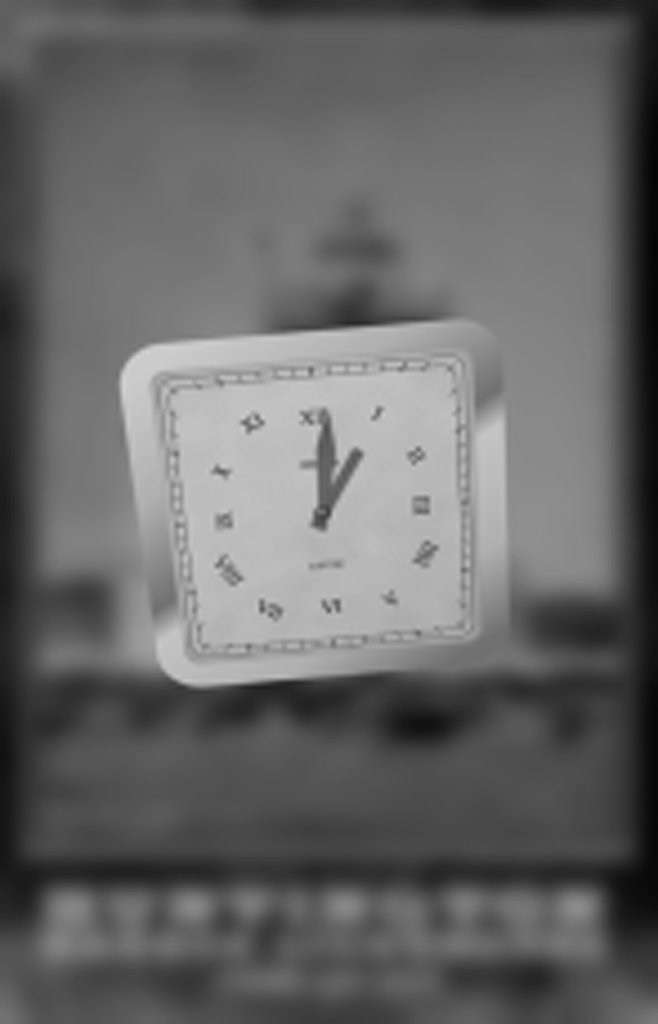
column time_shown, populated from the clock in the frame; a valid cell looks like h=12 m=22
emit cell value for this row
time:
h=1 m=1
